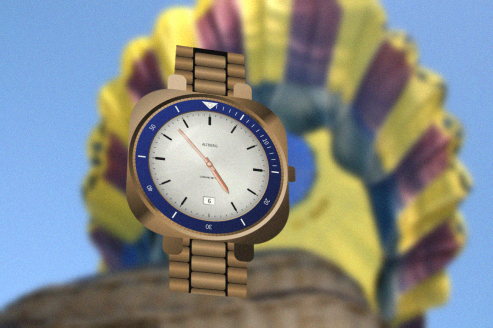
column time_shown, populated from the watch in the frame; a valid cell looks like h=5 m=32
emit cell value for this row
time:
h=4 m=53
